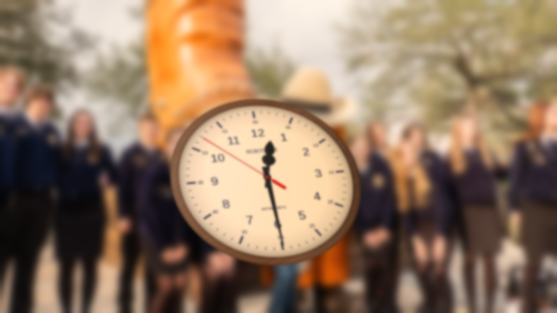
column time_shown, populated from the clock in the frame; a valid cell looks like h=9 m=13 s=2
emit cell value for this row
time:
h=12 m=29 s=52
